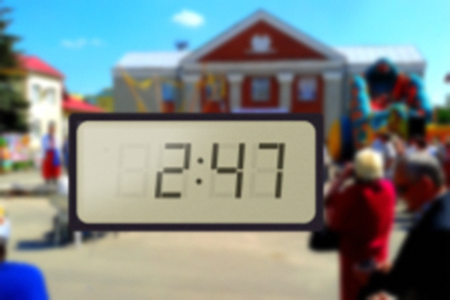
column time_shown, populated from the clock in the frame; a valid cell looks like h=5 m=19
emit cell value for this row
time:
h=2 m=47
